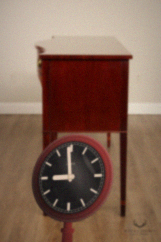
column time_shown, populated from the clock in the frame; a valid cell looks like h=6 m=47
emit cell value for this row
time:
h=8 m=59
